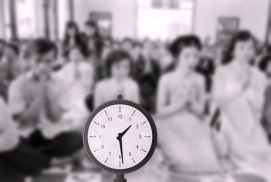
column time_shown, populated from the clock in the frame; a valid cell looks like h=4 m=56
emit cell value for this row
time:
h=1 m=29
